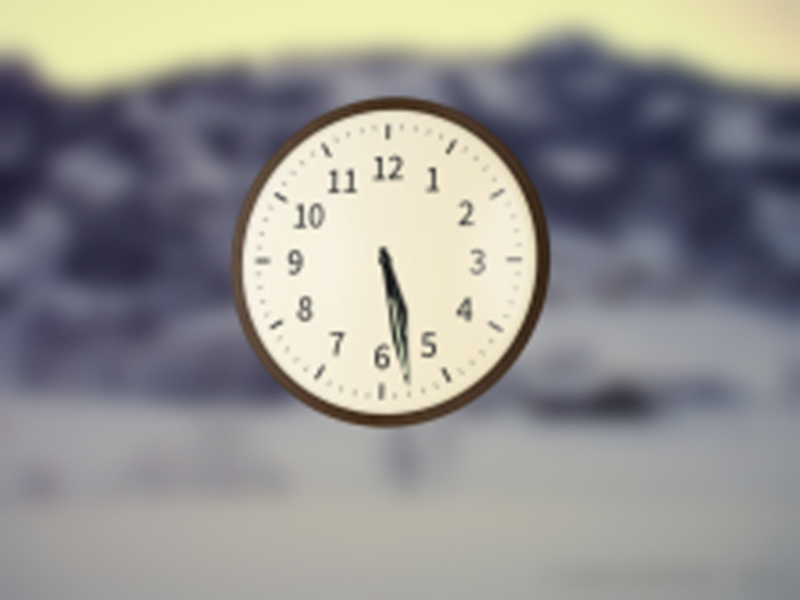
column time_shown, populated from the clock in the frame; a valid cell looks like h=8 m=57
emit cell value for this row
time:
h=5 m=28
